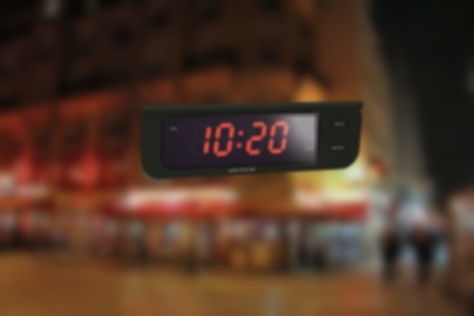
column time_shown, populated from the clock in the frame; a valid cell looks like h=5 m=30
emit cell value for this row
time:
h=10 m=20
